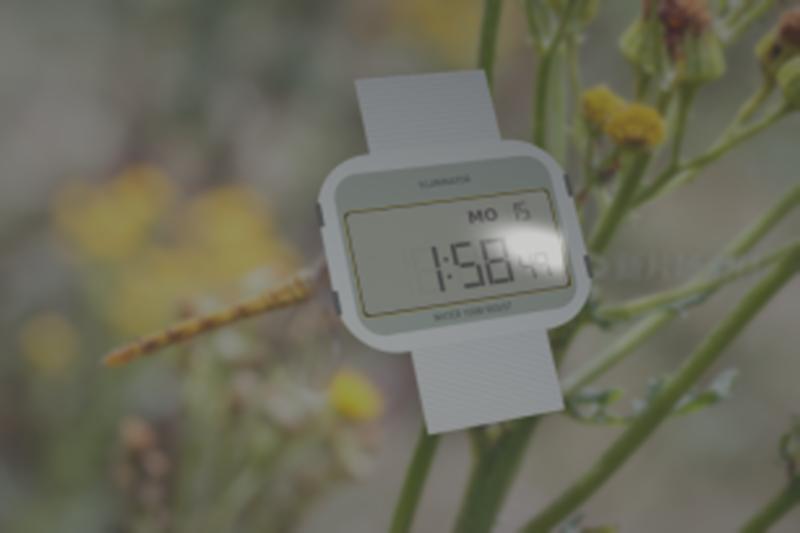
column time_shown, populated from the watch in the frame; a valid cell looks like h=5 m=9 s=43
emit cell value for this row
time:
h=1 m=58 s=49
